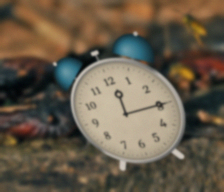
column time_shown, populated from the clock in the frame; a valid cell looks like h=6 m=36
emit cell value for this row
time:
h=12 m=15
